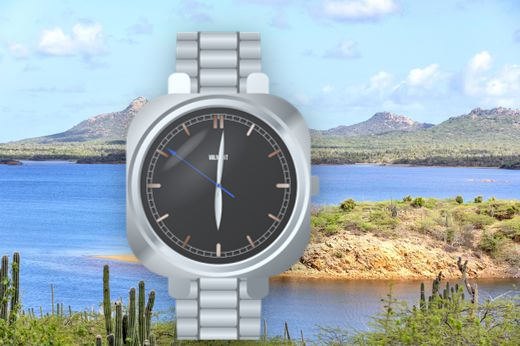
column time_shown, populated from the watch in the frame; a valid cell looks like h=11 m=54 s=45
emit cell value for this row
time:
h=6 m=0 s=51
